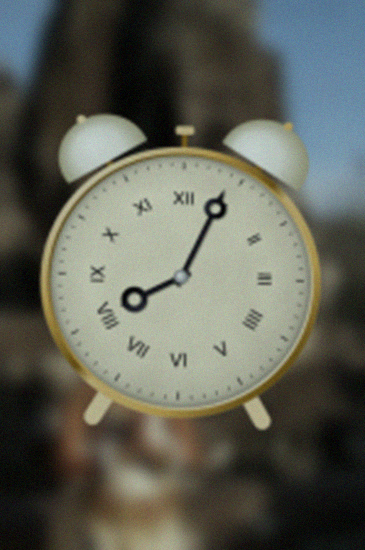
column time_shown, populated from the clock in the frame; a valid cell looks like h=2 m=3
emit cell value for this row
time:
h=8 m=4
